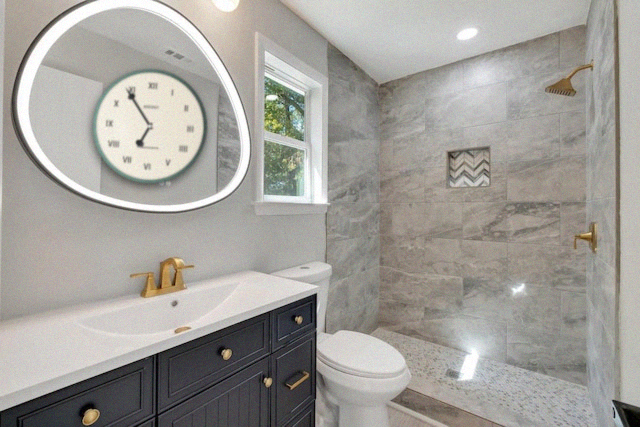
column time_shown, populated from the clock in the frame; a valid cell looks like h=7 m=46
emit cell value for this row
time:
h=6 m=54
